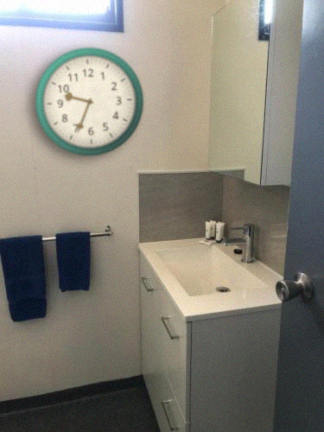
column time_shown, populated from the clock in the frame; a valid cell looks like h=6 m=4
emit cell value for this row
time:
h=9 m=34
